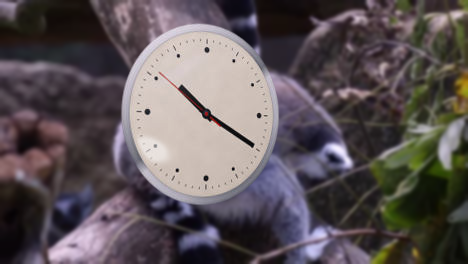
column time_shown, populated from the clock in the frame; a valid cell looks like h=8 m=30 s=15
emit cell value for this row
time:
h=10 m=19 s=51
